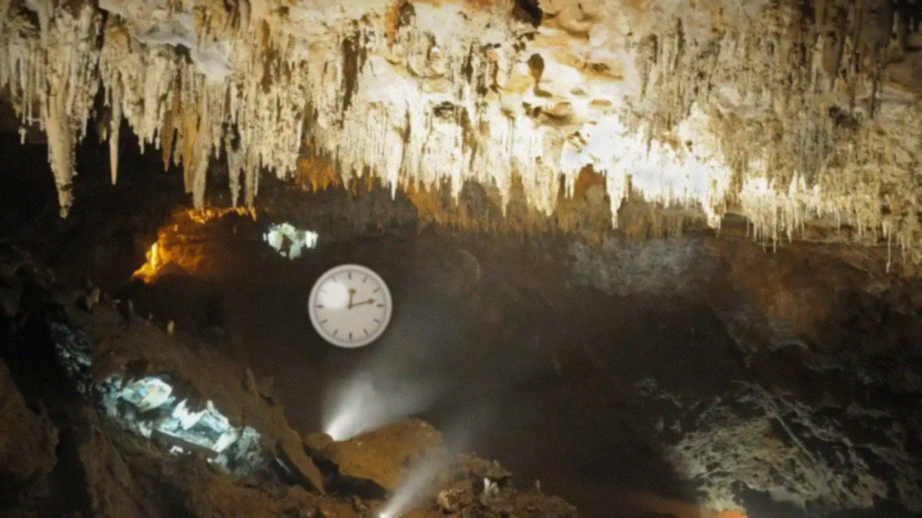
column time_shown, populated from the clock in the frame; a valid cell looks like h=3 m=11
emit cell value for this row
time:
h=12 m=13
